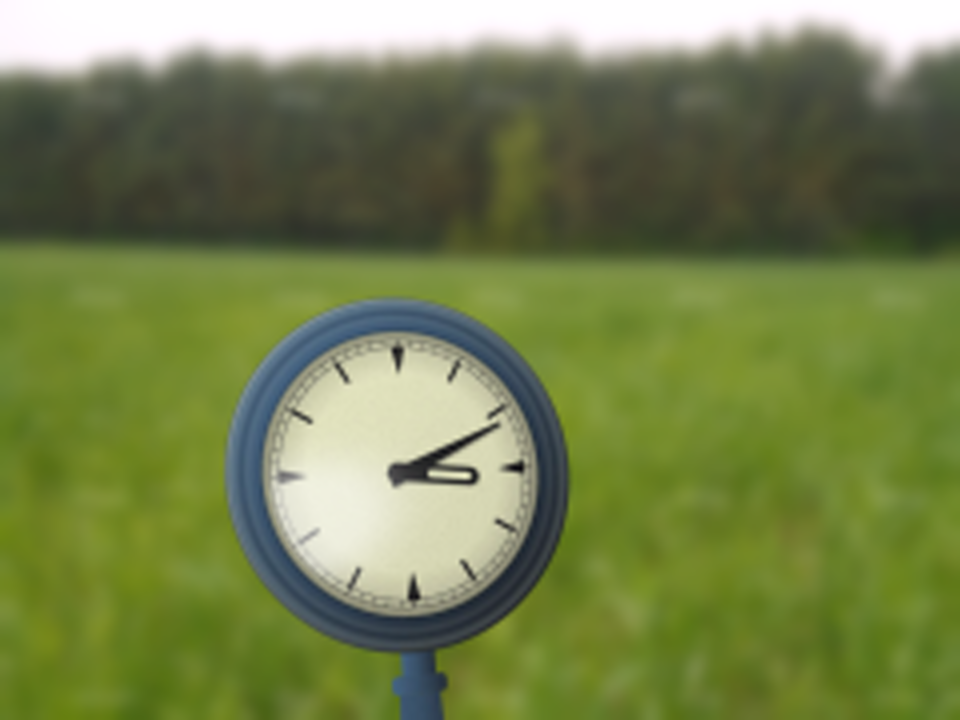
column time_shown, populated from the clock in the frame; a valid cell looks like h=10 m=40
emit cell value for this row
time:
h=3 m=11
